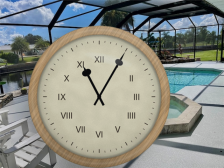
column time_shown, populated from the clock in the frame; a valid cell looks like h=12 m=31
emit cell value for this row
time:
h=11 m=5
